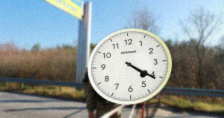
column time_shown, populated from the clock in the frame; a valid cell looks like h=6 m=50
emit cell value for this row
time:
h=4 m=21
